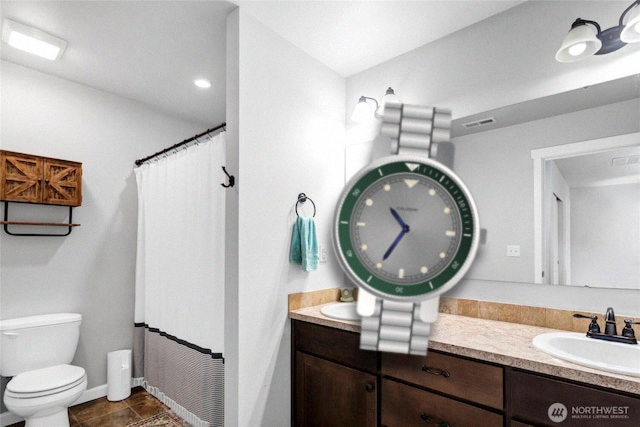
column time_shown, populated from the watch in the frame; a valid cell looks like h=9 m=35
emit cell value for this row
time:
h=10 m=35
